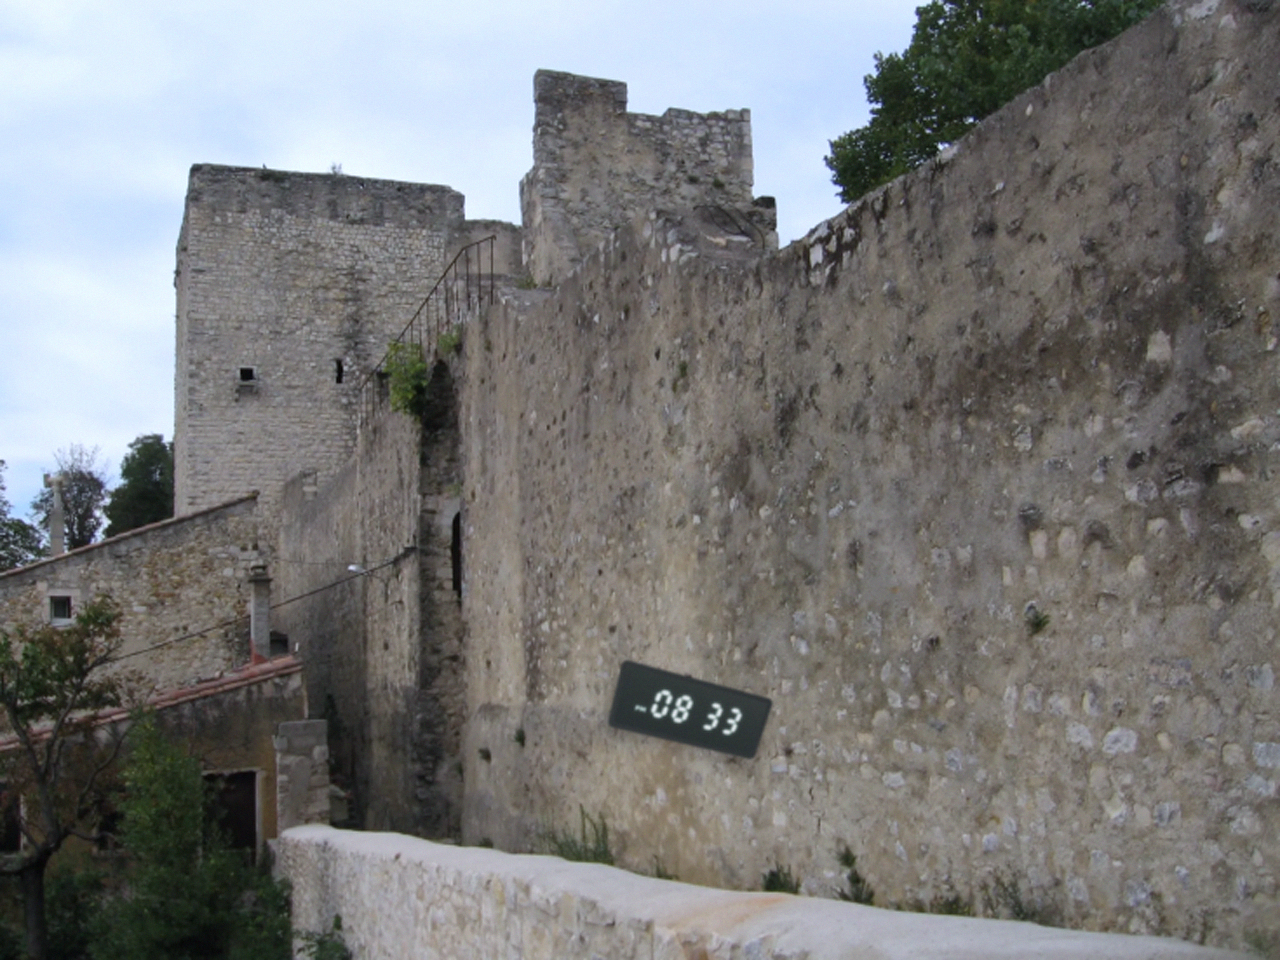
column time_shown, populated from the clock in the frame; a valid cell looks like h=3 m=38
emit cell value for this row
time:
h=8 m=33
